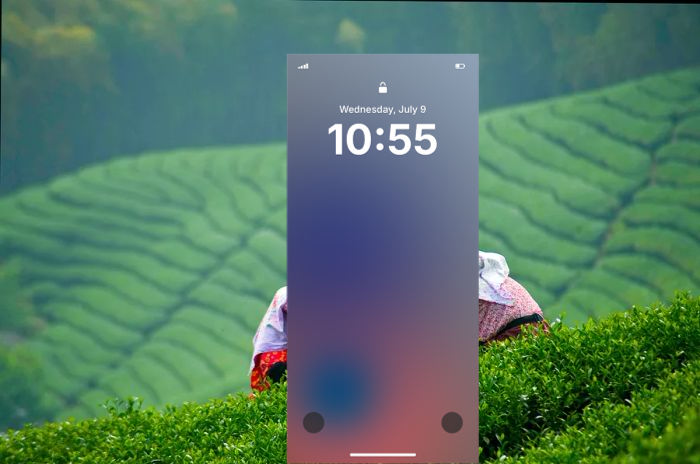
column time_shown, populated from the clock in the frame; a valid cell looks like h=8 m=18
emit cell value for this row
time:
h=10 m=55
